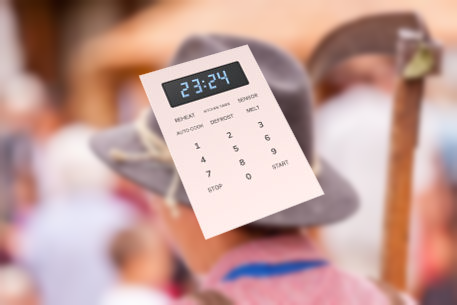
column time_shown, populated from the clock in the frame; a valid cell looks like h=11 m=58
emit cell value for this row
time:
h=23 m=24
